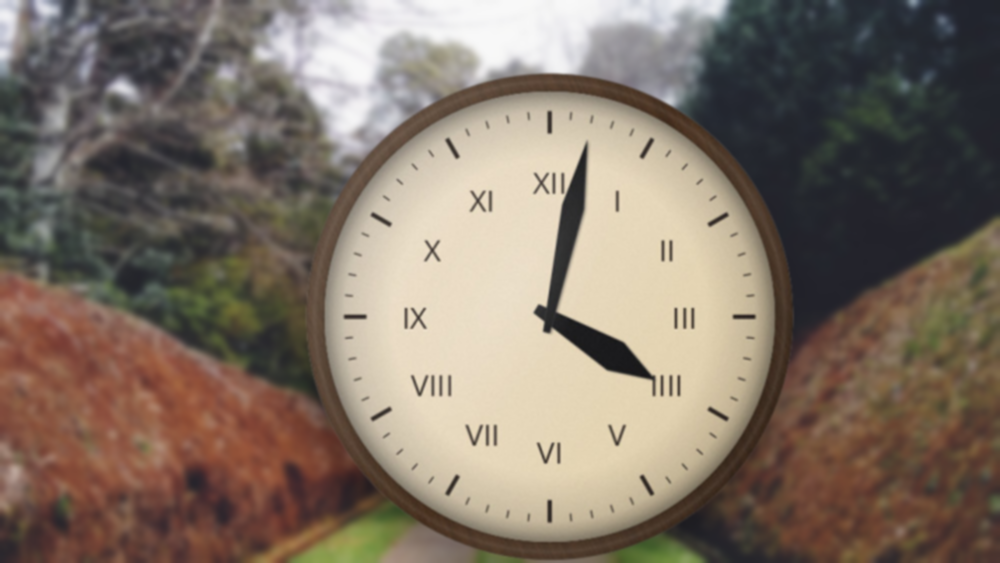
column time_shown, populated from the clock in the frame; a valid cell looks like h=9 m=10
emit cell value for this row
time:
h=4 m=2
